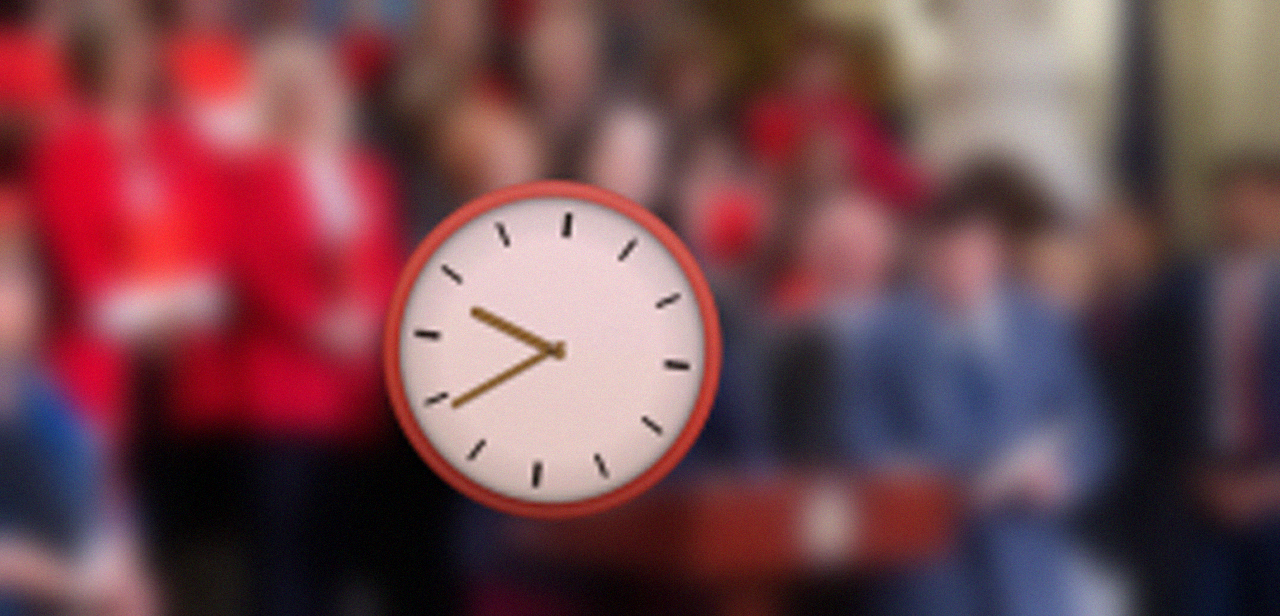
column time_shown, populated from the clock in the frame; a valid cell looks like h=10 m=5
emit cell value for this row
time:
h=9 m=39
